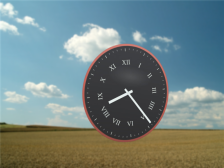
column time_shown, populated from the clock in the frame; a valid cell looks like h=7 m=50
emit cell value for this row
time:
h=8 m=24
